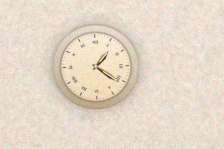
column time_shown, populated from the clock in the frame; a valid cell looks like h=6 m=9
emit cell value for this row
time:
h=1 m=21
